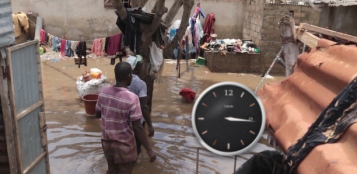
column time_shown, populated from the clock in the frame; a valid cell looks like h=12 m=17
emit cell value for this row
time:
h=3 m=16
